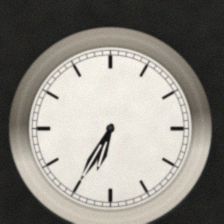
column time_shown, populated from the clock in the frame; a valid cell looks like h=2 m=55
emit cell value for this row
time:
h=6 m=35
